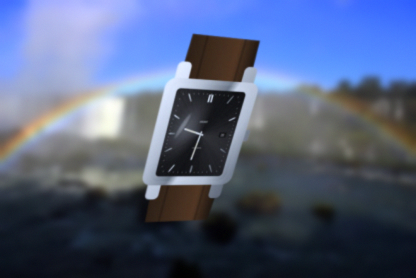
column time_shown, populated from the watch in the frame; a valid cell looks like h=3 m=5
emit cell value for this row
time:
h=9 m=31
